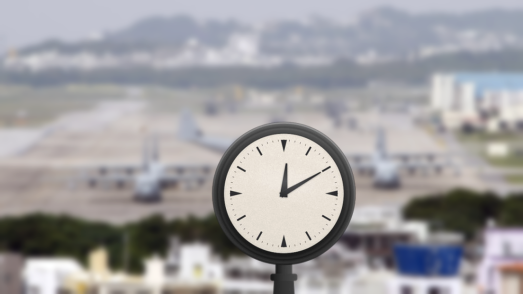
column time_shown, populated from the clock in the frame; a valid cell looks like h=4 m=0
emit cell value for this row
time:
h=12 m=10
